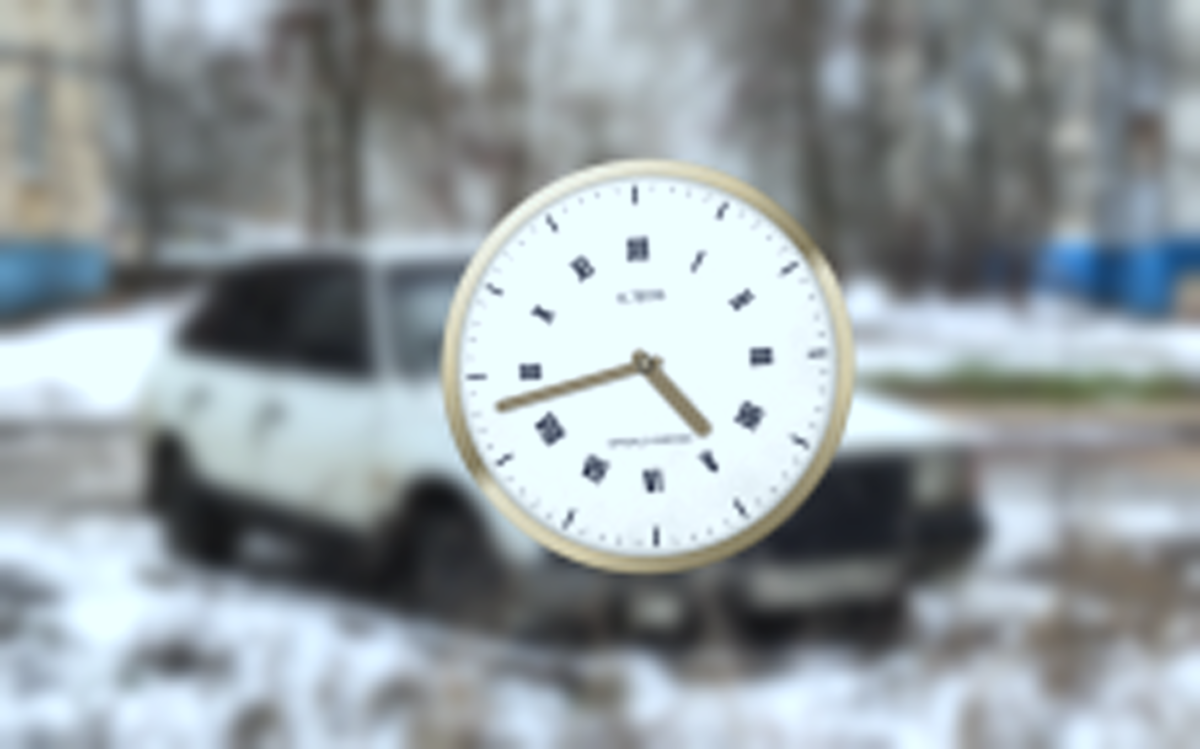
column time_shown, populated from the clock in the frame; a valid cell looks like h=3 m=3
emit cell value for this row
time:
h=4 m=43
